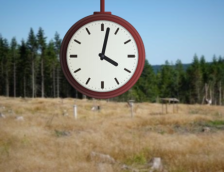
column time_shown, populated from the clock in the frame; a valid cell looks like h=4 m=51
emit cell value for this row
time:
h=4 m=2
